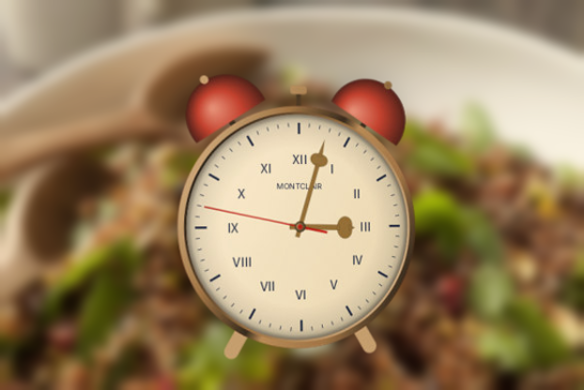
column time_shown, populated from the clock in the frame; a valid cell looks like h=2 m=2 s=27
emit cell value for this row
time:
h=3 m=2 s=47
